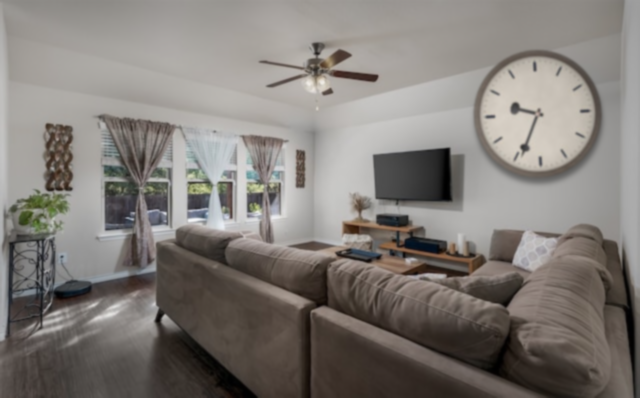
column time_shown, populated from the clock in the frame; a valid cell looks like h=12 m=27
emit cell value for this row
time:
h=9 m=34
